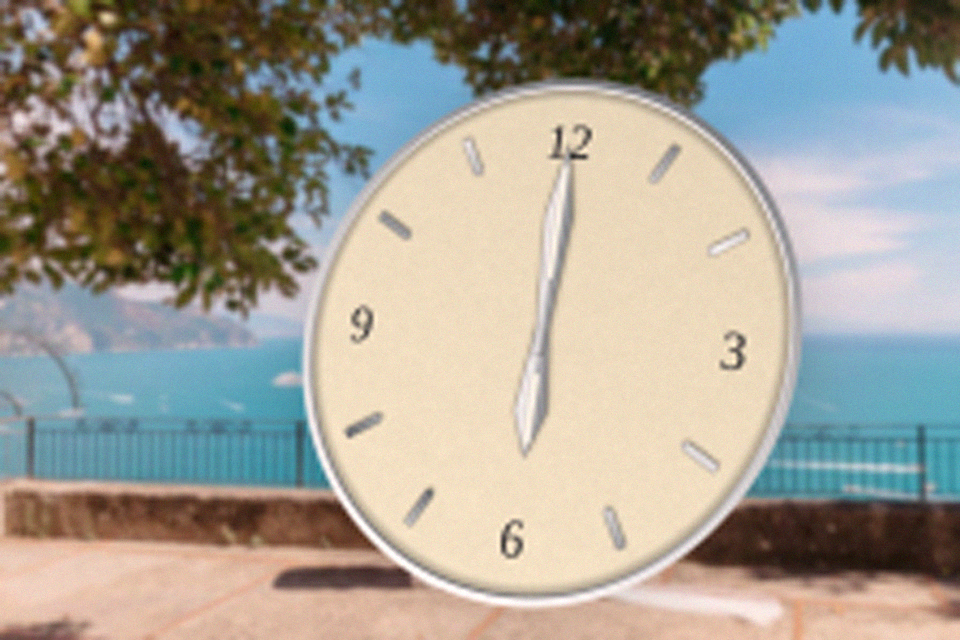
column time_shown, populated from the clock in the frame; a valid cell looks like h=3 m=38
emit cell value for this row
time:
h=6 m=0
